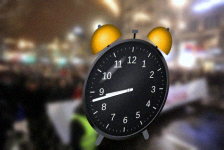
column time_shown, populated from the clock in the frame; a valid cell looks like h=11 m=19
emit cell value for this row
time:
h=8 m=43
